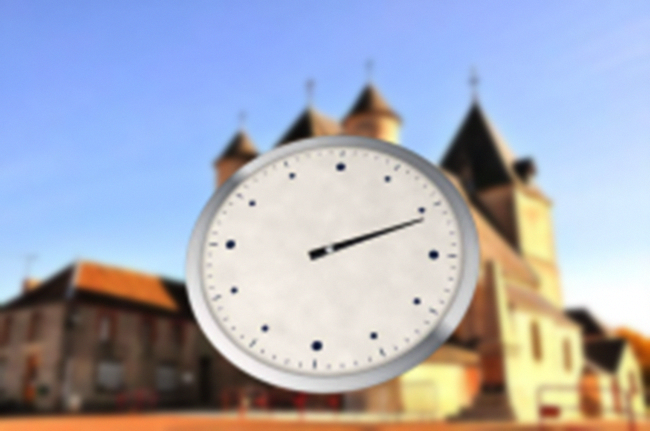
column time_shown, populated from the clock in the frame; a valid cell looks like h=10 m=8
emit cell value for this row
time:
h=2 m=11
